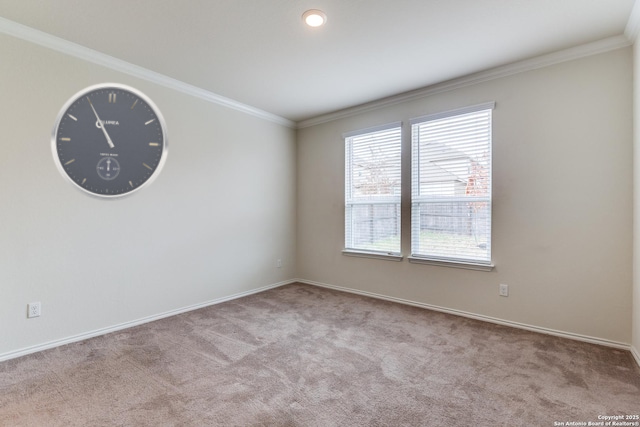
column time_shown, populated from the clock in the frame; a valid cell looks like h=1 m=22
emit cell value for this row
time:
h=10 m=55
